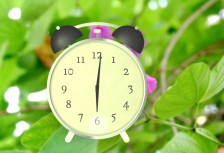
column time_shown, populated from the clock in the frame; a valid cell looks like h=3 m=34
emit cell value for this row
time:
h=6 m=1
